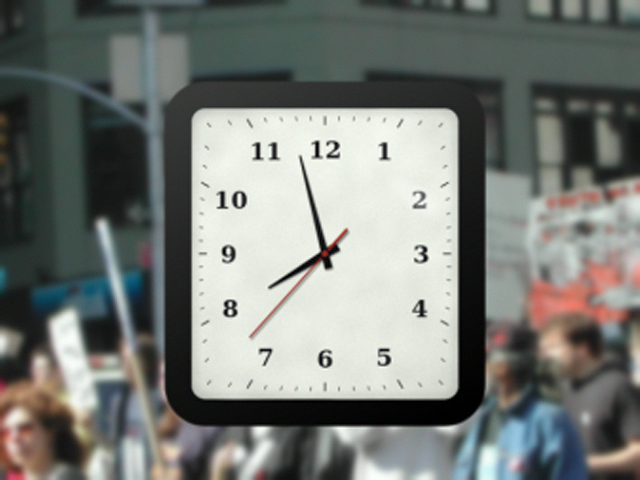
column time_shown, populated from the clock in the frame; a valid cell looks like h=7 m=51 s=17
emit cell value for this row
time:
h=7 m=57 s=37
